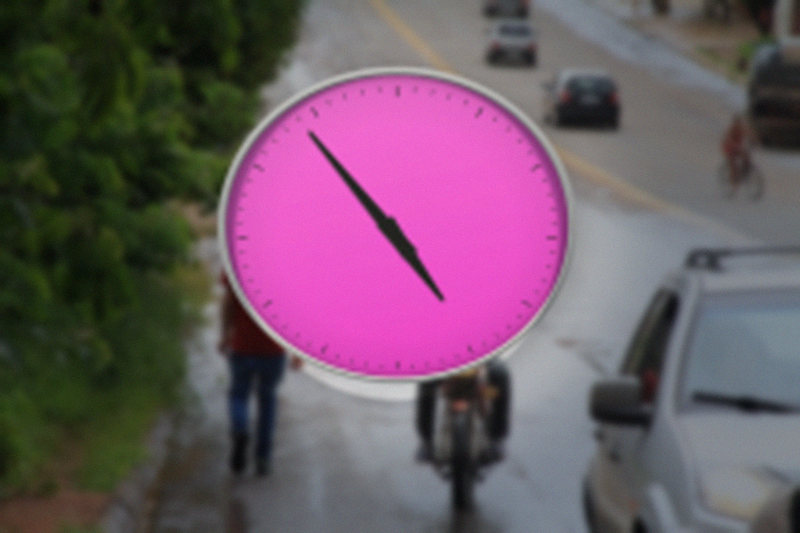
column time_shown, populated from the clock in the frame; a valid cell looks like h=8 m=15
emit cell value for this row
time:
h=4 m=54
